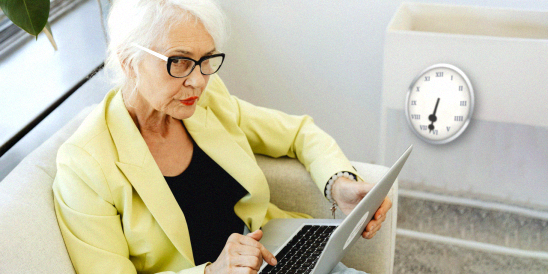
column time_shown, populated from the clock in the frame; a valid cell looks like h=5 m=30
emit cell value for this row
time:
h=6 m=32
